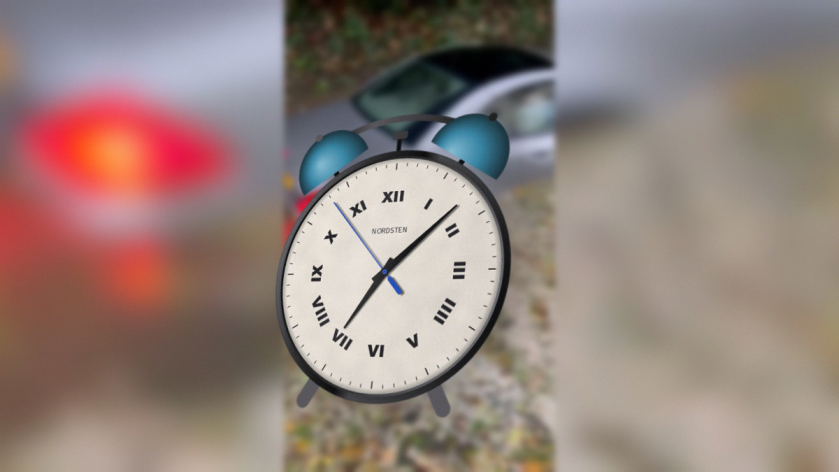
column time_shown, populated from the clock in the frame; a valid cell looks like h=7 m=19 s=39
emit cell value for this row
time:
h=7 m=7 s=53
